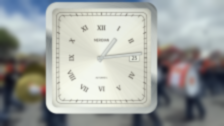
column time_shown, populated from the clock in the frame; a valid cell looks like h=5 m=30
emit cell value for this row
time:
h=1 m=14
